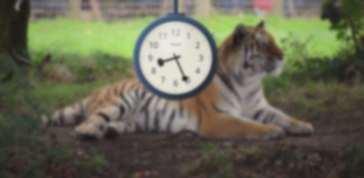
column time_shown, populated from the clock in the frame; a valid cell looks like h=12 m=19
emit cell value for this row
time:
h=8 m=26
